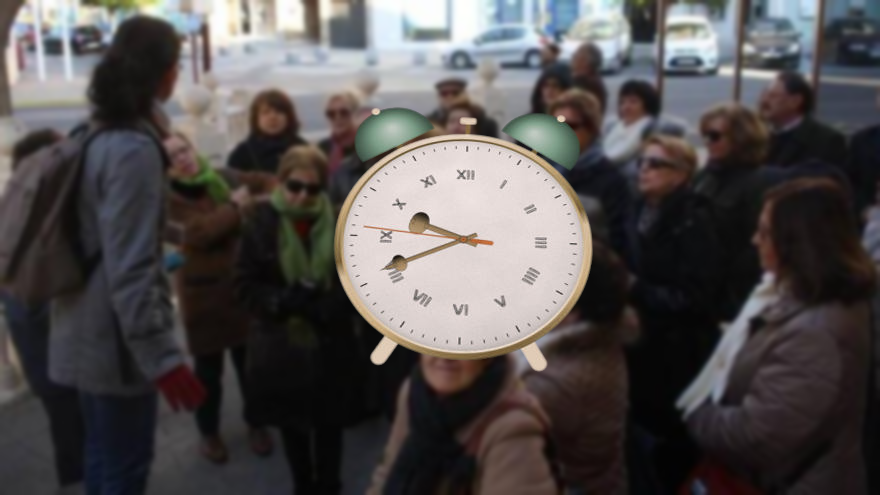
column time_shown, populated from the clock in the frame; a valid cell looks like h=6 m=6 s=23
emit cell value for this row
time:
h=9 m=40 s=46
